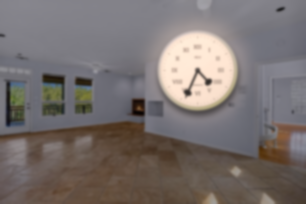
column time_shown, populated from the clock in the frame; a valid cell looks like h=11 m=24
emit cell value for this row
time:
h=4 m=34
